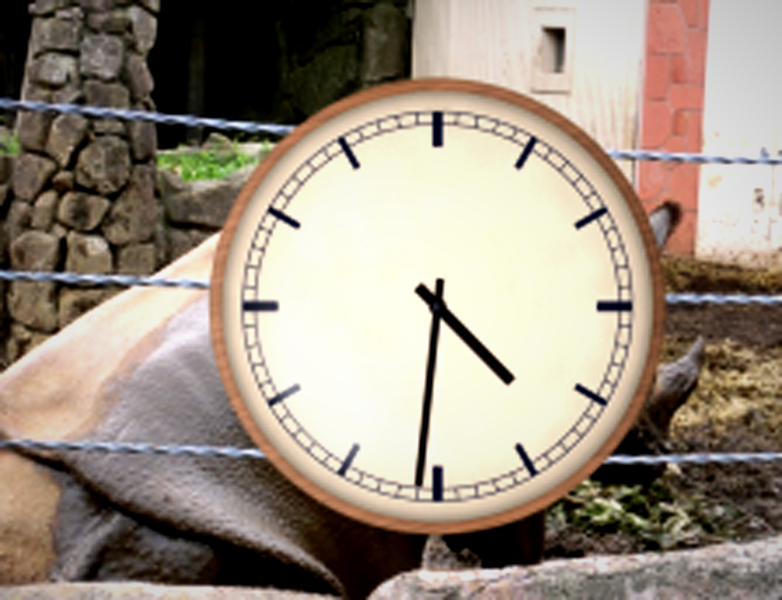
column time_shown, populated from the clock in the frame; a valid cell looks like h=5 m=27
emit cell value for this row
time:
h=4 m=31
